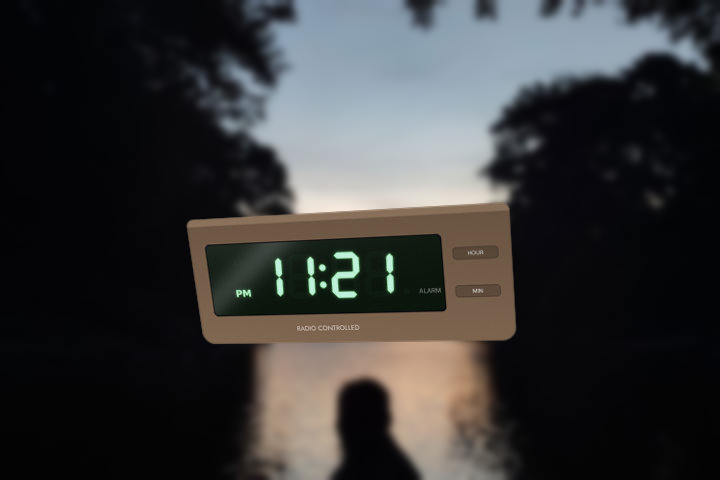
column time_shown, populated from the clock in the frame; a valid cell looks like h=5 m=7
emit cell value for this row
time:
h=11 m=21
